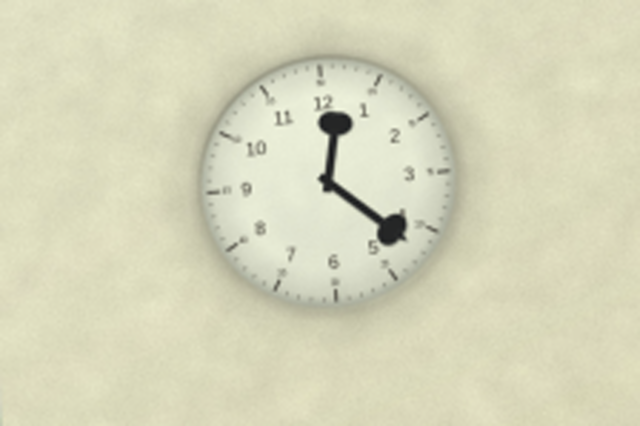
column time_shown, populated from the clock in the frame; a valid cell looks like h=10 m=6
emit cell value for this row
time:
h=12 m=22
